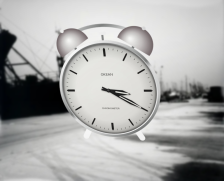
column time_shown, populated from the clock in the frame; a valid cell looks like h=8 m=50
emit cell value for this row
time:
h=3 m=20
